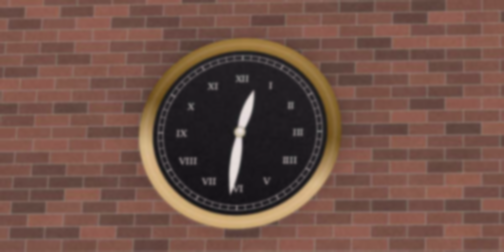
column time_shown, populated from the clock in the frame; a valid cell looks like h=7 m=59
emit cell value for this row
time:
h=12 m=31
